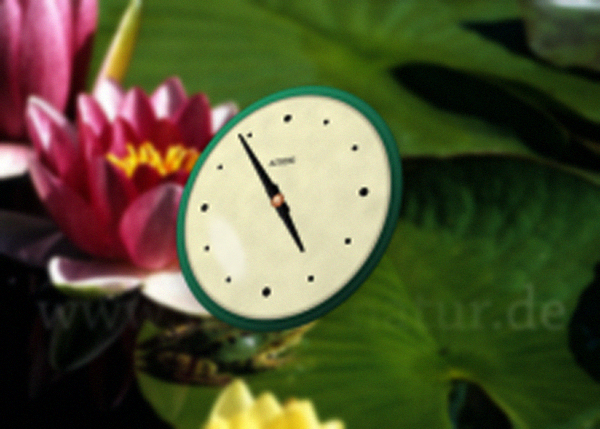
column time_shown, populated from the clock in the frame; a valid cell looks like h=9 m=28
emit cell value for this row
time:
h=4 m=54
